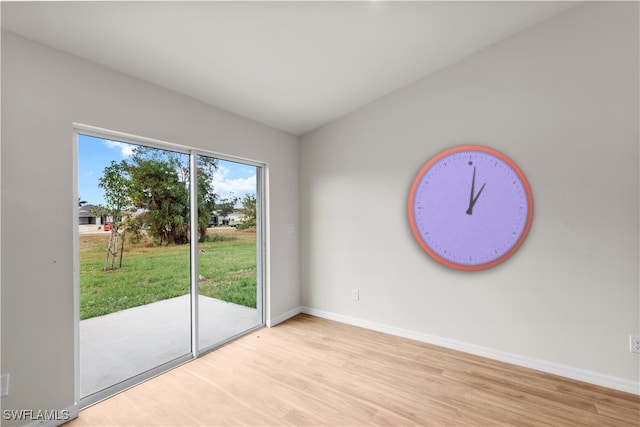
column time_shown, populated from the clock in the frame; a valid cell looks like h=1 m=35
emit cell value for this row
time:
h=1 m=1
